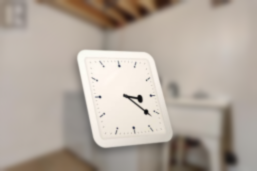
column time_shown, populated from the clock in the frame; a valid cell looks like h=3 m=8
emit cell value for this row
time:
h=3 m=22
